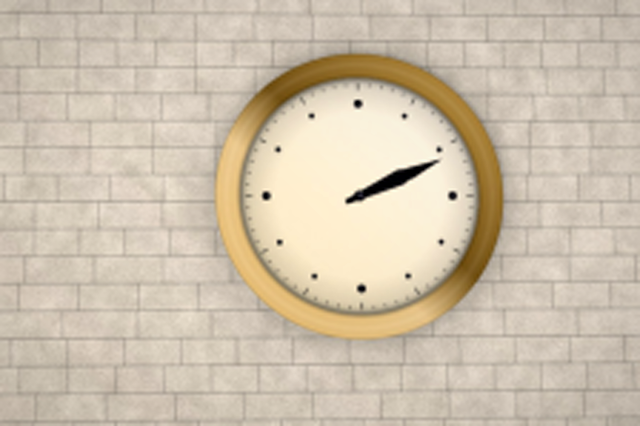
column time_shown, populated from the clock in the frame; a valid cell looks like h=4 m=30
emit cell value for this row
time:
h=2 m=11
